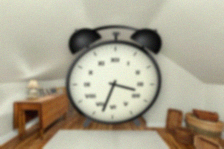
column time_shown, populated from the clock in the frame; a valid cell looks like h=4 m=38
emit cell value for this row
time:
h=3 m=33
